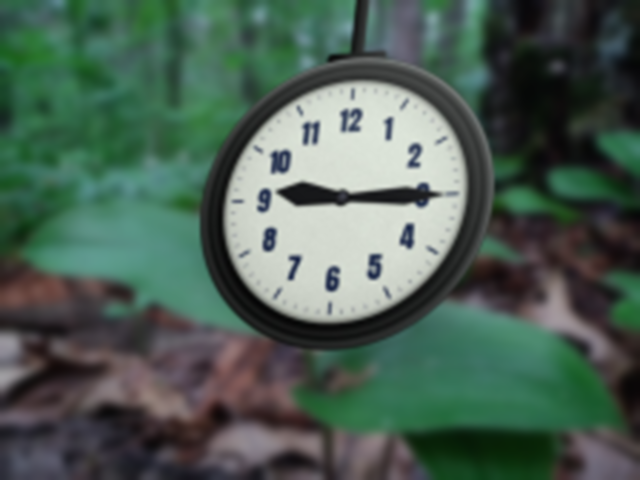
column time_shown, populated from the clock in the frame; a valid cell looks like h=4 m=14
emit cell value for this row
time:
h=9 m=15
